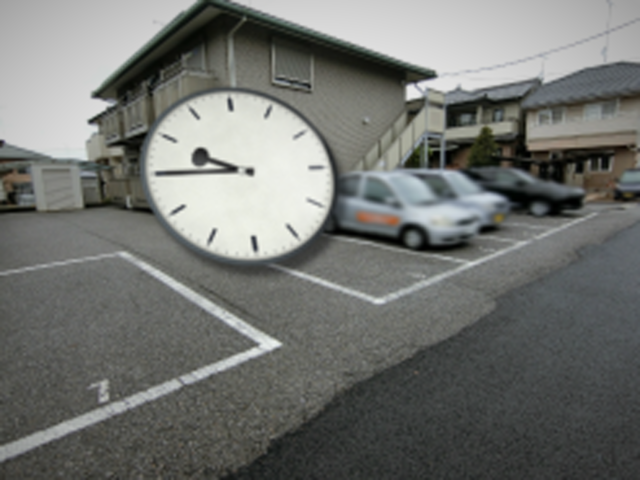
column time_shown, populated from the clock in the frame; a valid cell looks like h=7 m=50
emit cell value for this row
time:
h=9 m=45
